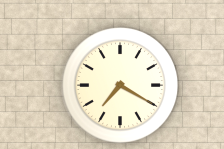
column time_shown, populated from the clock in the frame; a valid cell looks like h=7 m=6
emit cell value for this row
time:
h=7 m=20
